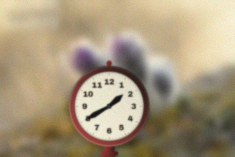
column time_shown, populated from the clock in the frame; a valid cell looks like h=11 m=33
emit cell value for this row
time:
h=1 m=40
